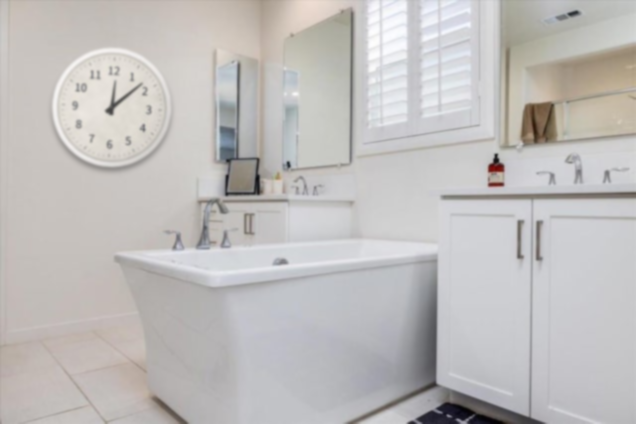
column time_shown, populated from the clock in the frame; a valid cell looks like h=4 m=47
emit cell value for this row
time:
h=12 m=8
